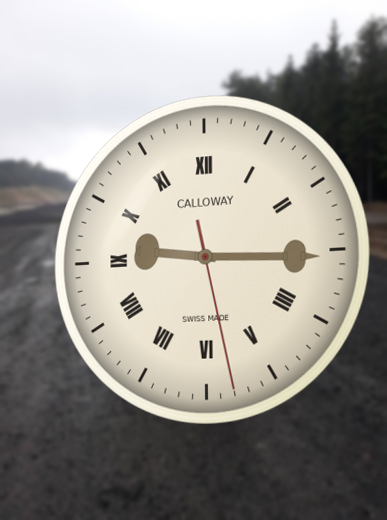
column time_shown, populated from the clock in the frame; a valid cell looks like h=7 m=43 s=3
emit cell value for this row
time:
h=9 m=15 s=28
